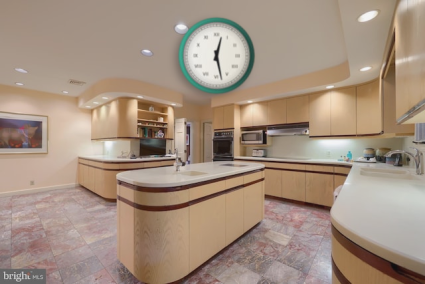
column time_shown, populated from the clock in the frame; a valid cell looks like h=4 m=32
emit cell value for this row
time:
h=12 m=28
